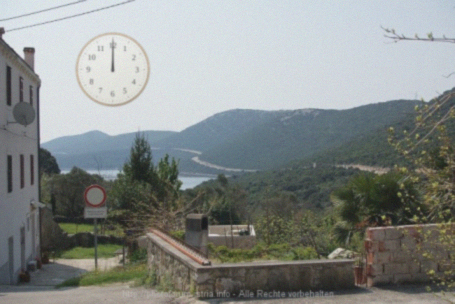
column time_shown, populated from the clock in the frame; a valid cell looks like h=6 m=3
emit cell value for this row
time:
h=12 m=0
